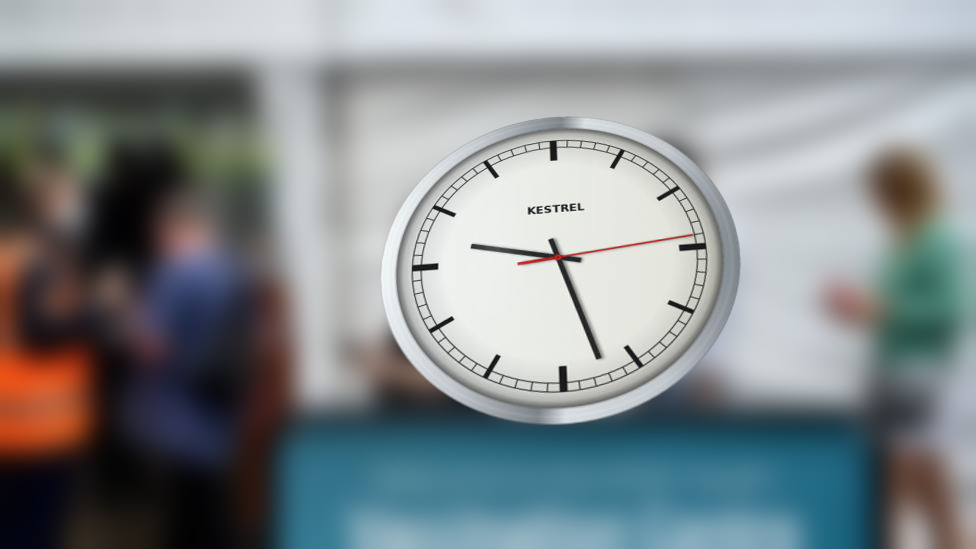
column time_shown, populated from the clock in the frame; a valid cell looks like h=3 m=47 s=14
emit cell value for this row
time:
h=9 m=27 s=14
